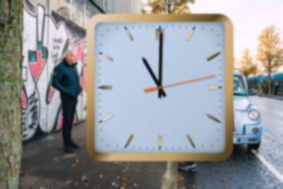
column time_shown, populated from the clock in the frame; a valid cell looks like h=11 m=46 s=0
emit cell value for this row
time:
h=11 m=0 s=13
